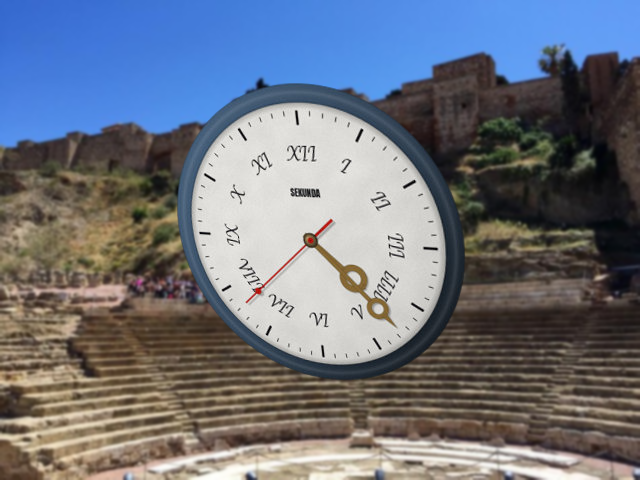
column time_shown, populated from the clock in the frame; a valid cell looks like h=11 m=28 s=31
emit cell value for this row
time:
h=4 m=22 s=38
